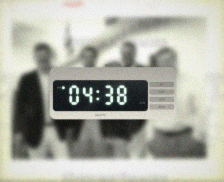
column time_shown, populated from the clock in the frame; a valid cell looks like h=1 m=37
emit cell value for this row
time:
h=4 m=38
